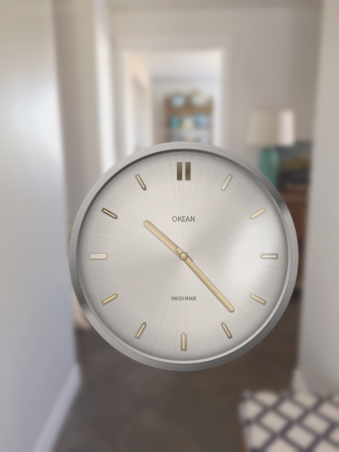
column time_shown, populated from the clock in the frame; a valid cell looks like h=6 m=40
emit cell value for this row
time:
h=10 m=23
